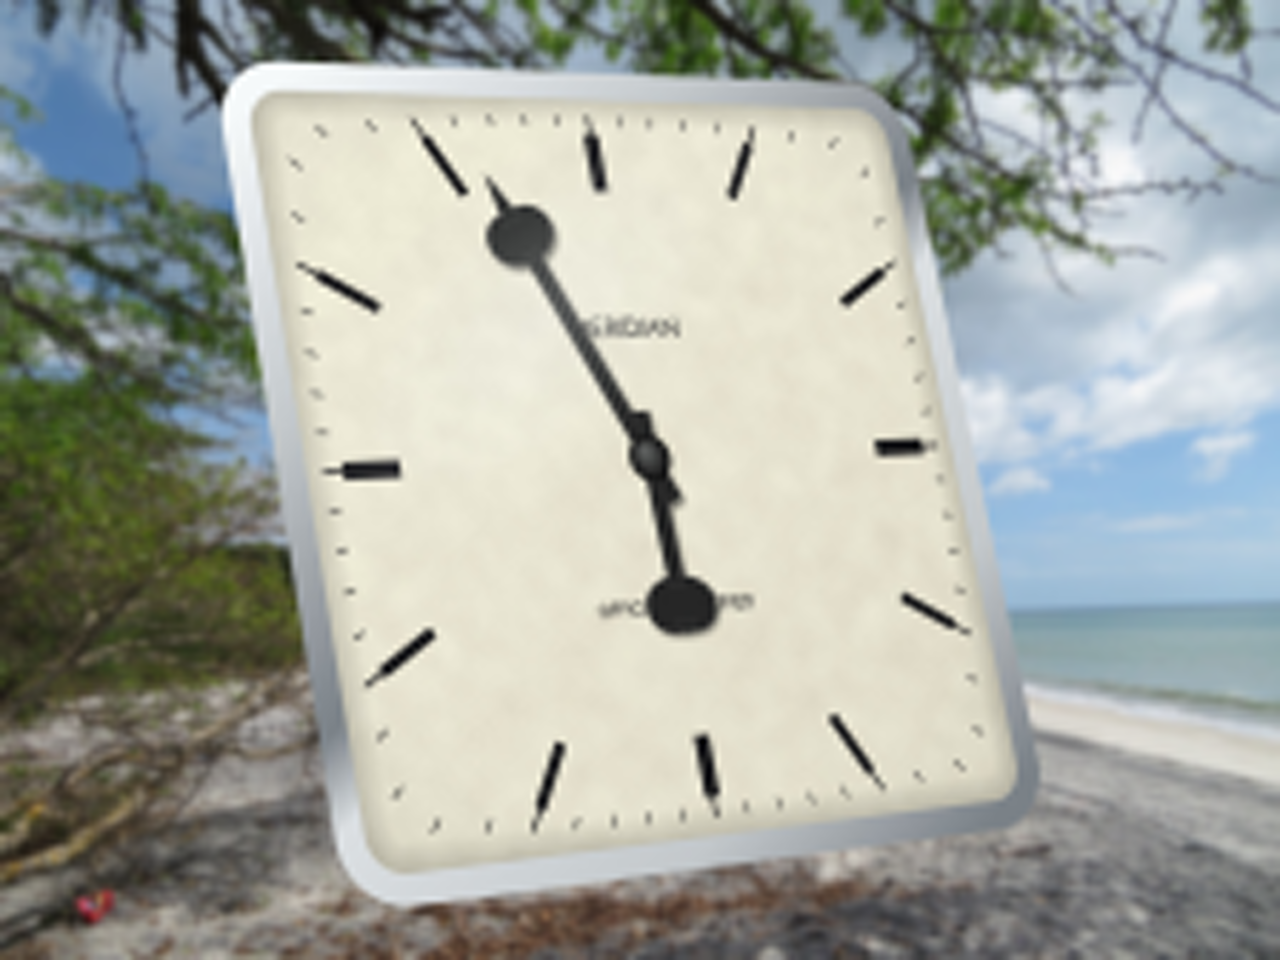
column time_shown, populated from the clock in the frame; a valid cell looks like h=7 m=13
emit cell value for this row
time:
h=5 m=56
